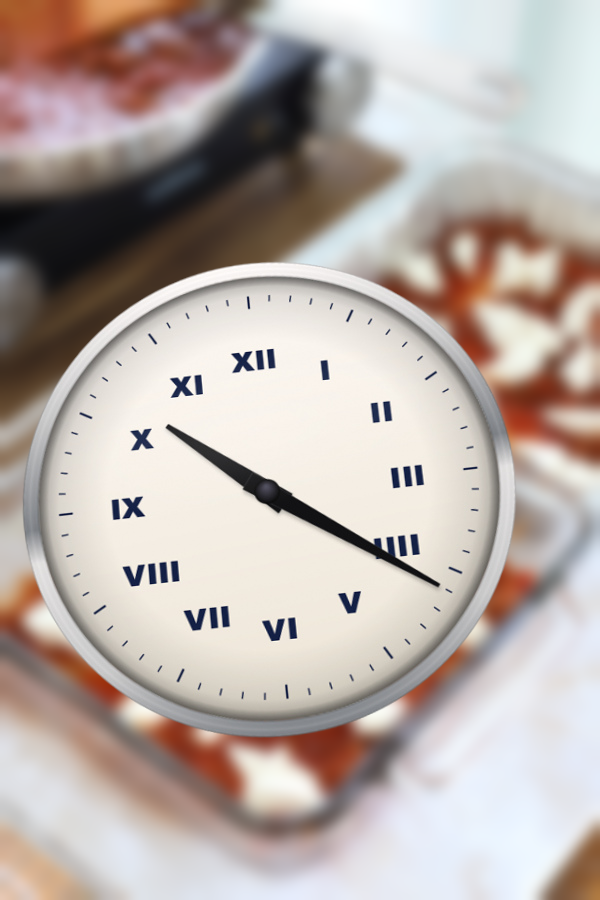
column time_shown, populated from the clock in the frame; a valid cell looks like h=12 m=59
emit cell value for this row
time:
h=10 m=21
